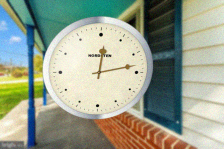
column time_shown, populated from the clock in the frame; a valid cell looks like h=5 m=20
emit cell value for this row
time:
h=12 m=13
